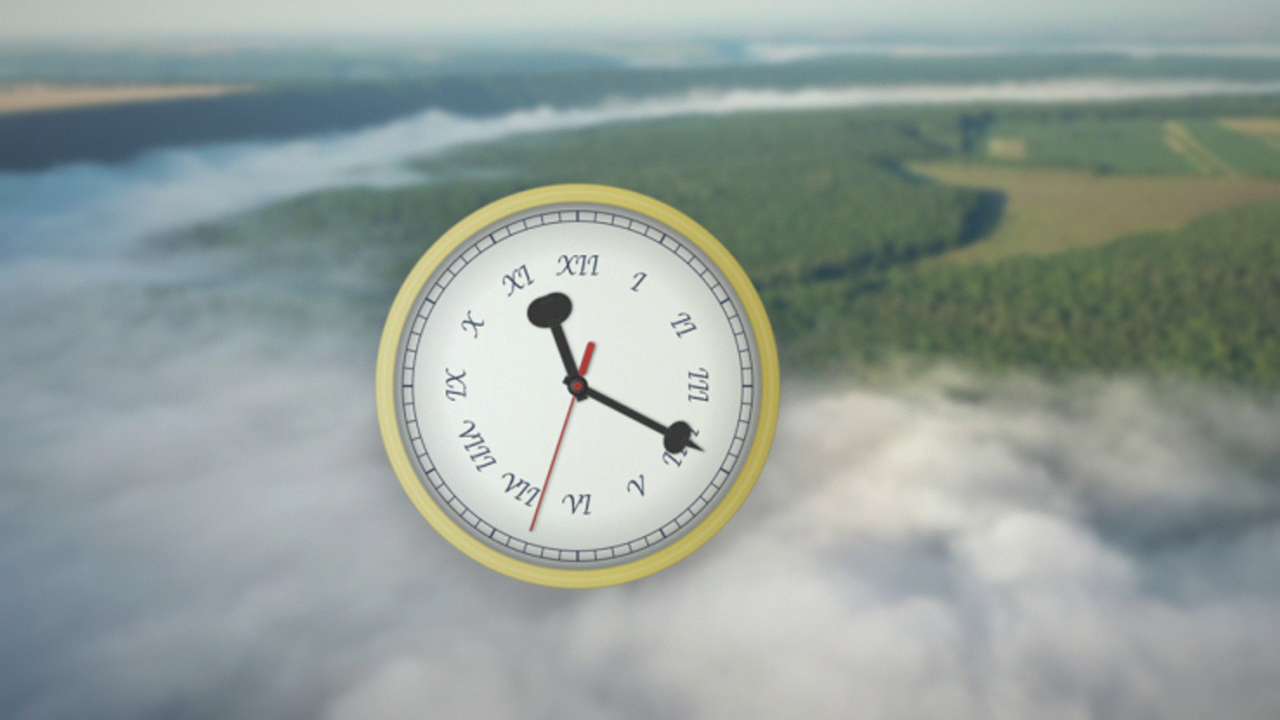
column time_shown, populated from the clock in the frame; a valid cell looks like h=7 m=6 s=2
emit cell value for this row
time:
h=11 m=19 s=33
